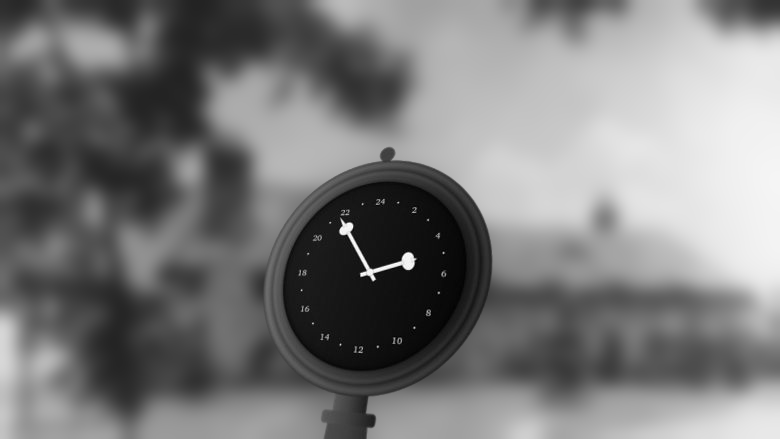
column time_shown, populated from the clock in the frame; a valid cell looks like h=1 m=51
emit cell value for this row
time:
h=4 m=54
